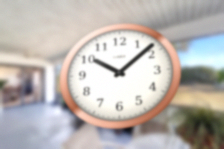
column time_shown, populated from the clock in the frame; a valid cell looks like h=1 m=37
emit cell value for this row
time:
h=10 m=8
